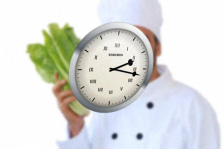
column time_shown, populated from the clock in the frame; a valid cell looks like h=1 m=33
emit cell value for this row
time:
h=2 m=17
